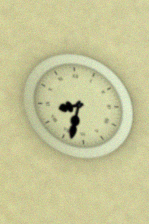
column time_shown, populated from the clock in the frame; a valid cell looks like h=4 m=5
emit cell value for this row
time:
h=8 m=33
